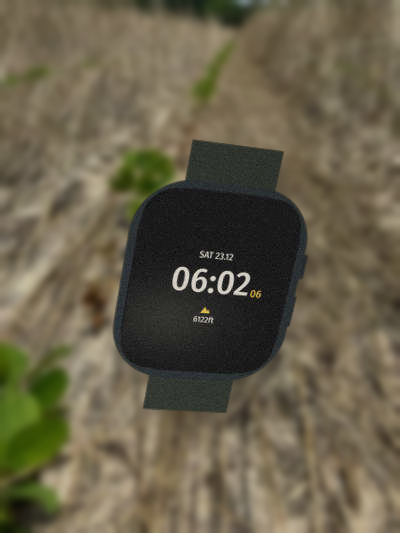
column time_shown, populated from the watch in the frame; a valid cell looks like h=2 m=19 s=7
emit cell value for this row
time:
h=6 m=2 s=6
